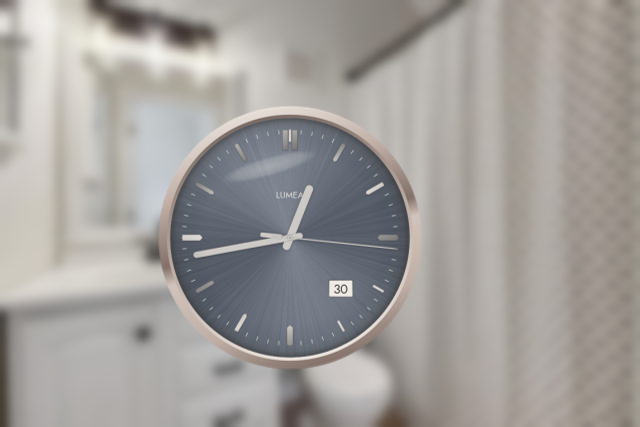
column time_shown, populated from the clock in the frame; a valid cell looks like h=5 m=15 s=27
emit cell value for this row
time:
h=12 m=43 s=16
